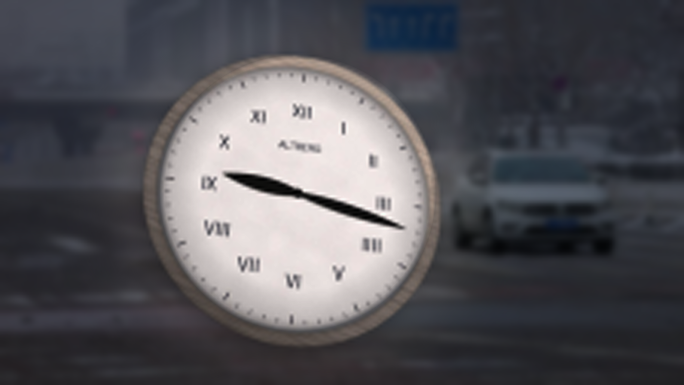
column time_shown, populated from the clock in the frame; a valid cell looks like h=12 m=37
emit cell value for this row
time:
h=9 m=17
